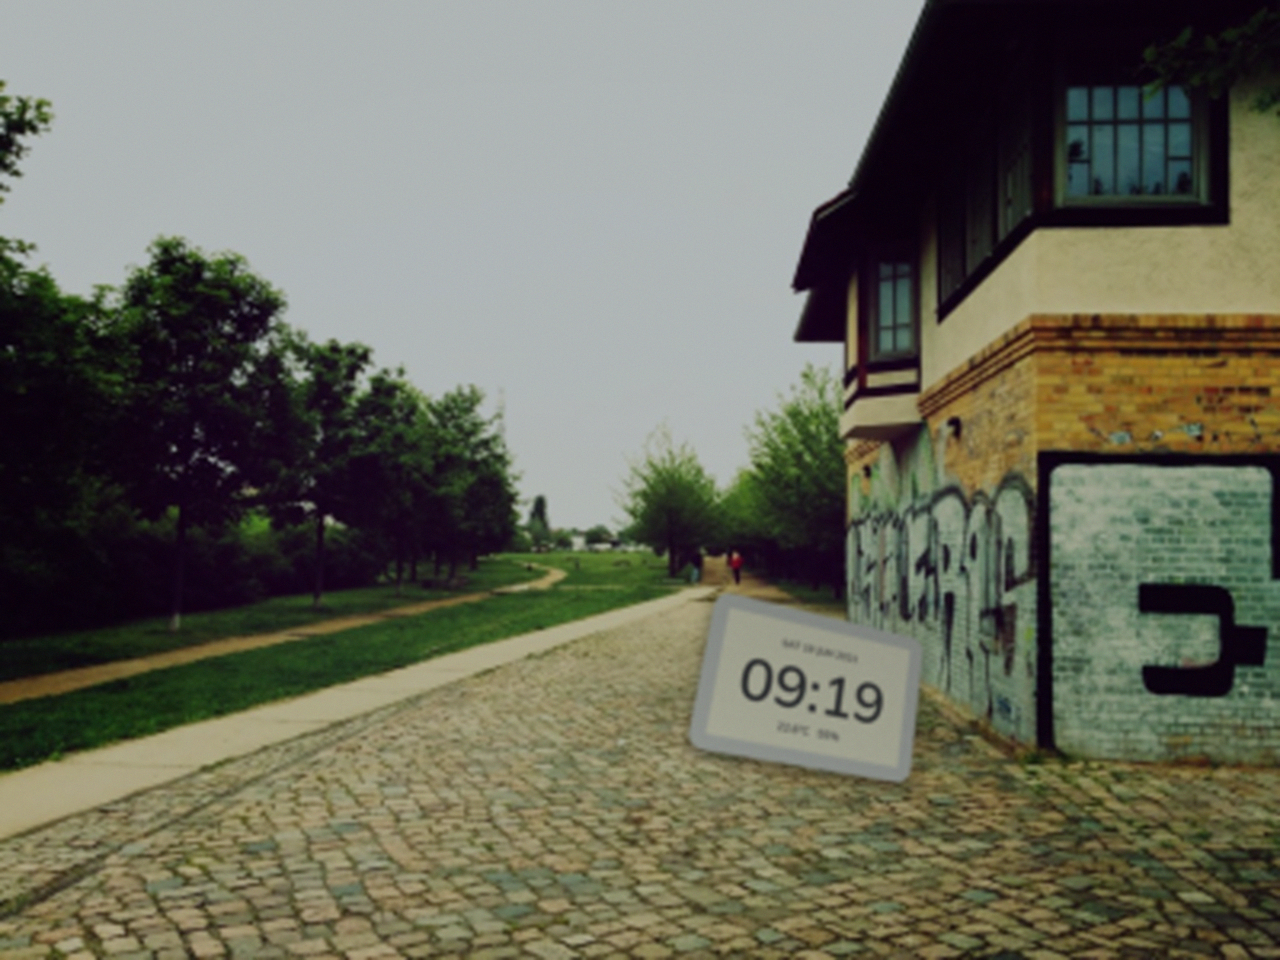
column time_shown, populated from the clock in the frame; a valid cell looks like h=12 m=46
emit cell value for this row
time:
h=9 m=19
